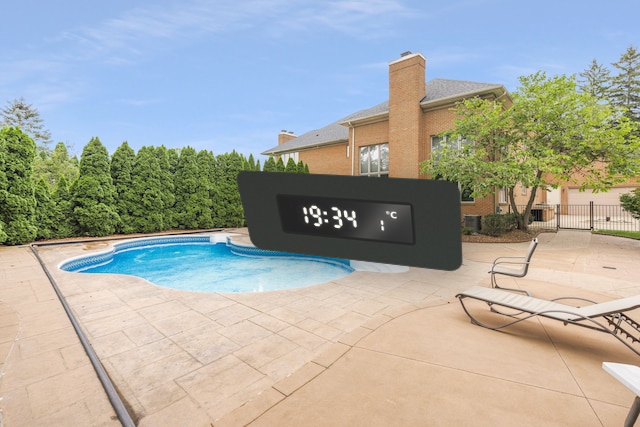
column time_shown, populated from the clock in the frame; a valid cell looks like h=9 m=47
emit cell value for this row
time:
h=19 m=34
